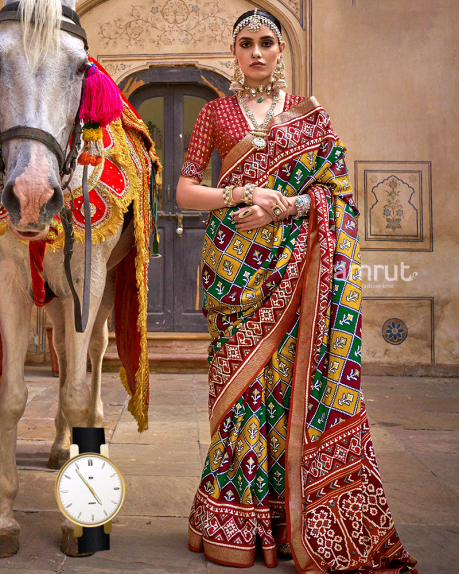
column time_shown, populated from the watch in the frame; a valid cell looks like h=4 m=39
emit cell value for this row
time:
h=4 m=54
